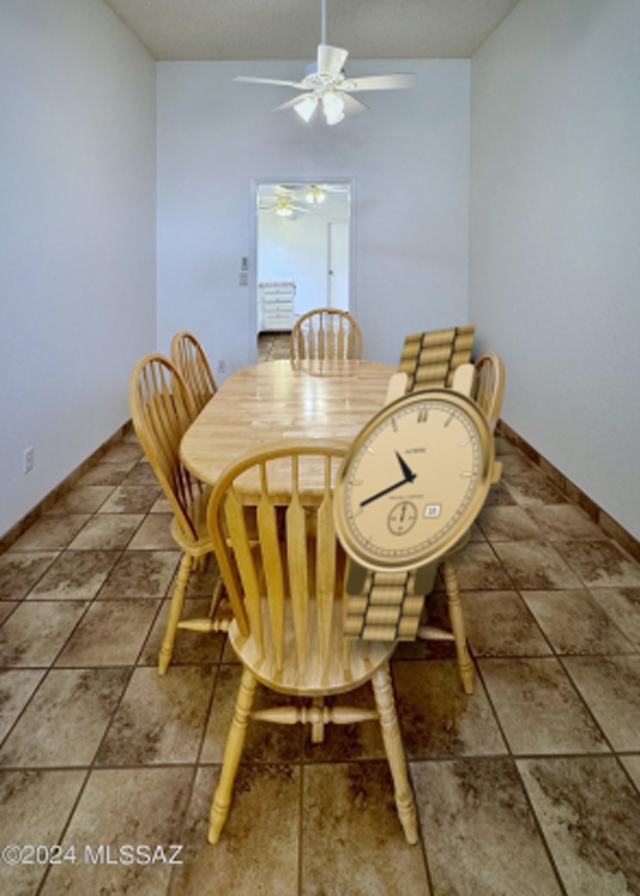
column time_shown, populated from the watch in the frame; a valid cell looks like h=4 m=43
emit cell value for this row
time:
h=10 m=41
